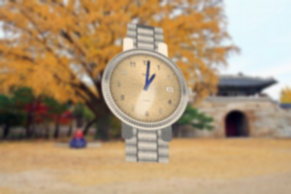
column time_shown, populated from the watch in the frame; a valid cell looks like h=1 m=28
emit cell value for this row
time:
h=1 m=1
